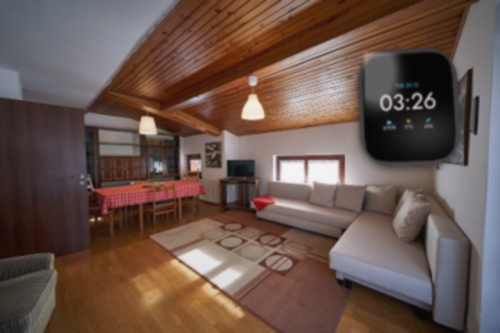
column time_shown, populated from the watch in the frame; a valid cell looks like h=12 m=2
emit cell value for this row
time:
h=3 m=26
